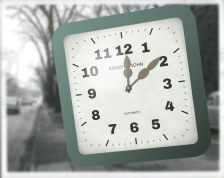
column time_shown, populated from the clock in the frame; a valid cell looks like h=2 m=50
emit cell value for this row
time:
h=12 m=9
